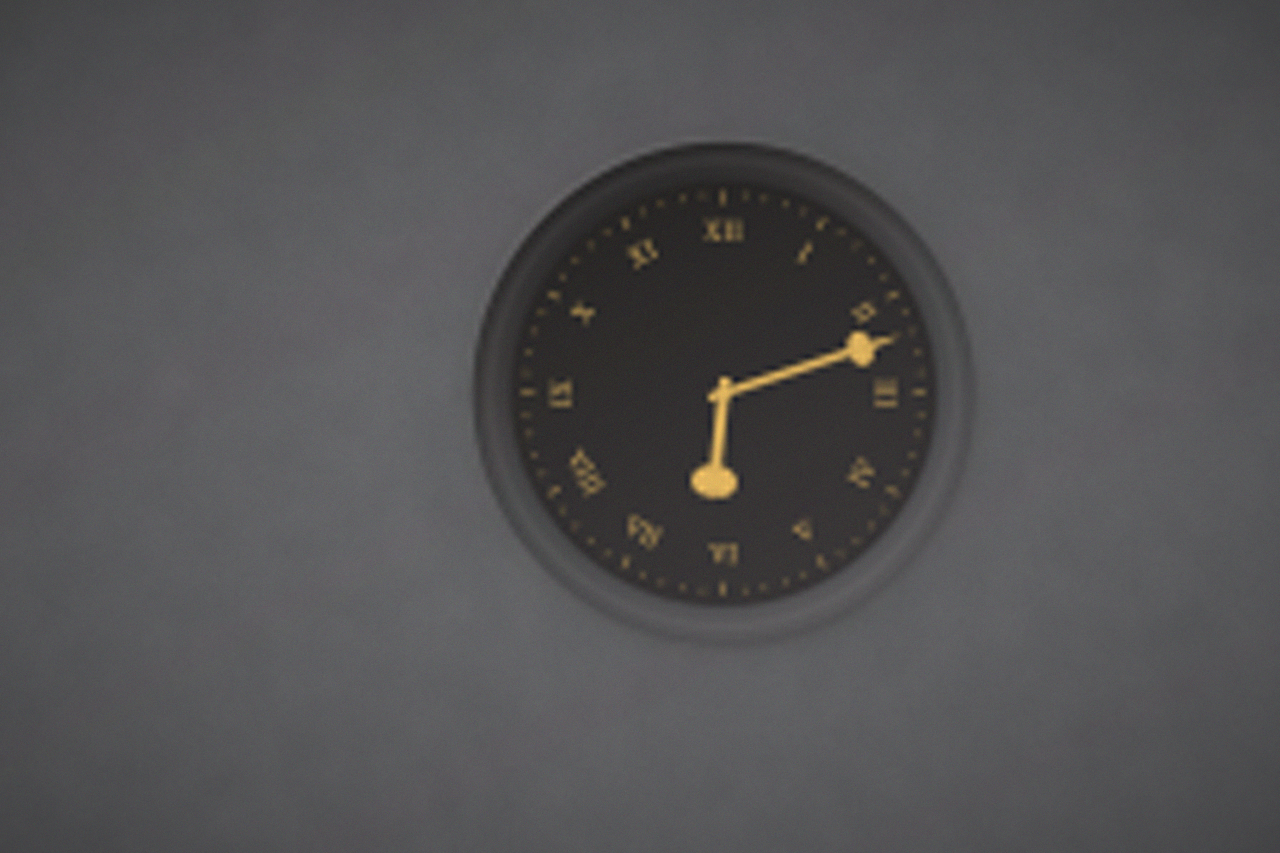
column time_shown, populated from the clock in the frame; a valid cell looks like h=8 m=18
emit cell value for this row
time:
h=6 m=12
